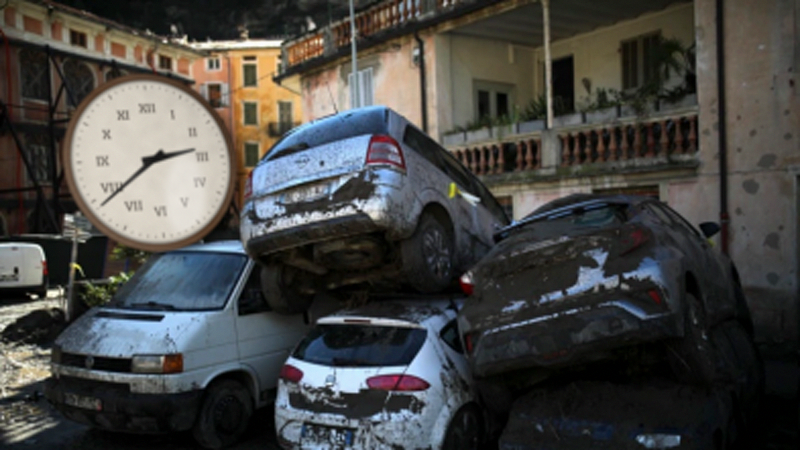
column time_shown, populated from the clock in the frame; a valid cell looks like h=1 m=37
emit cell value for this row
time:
h=2 m=39
